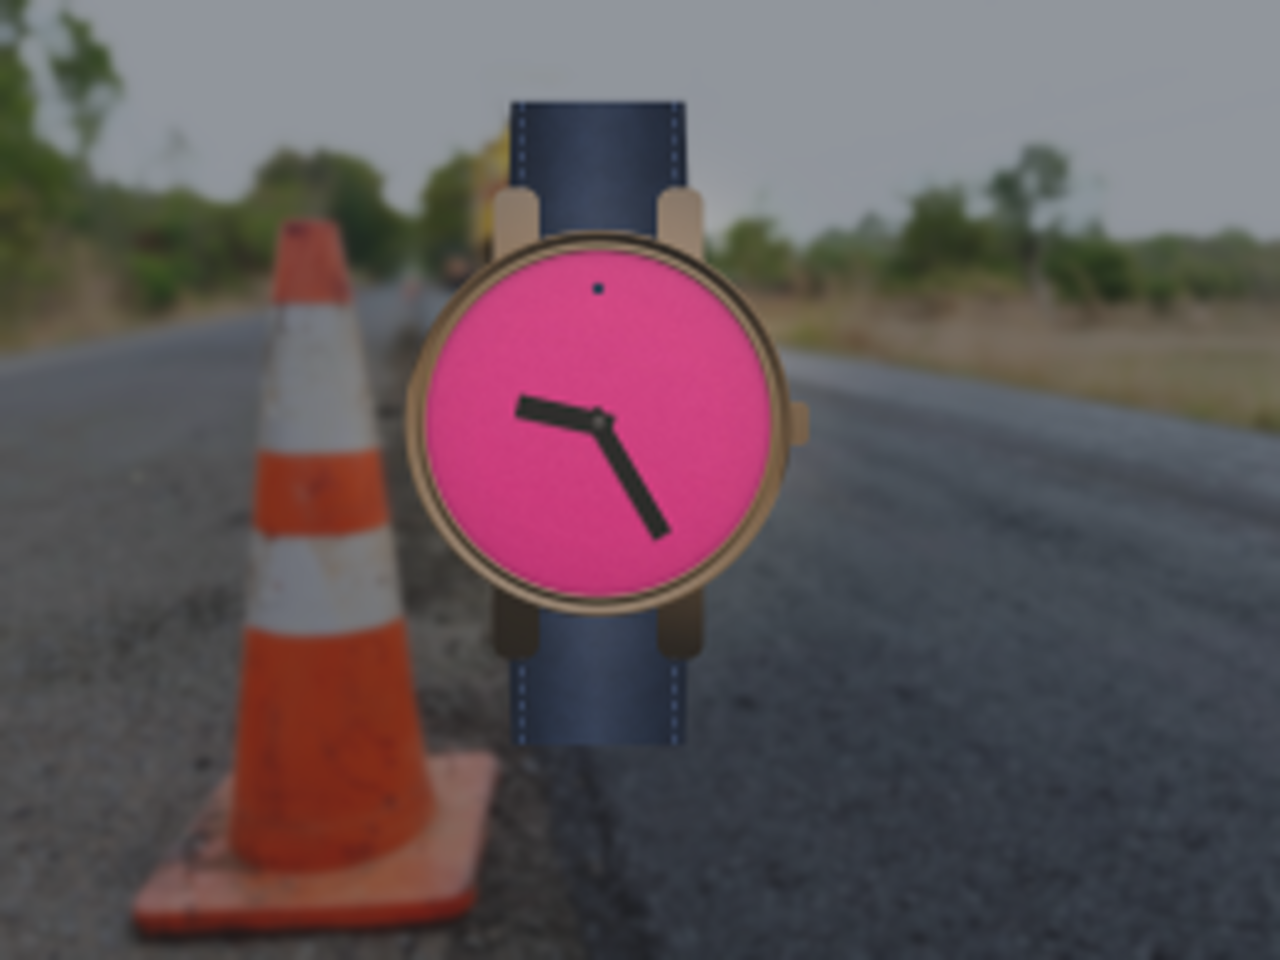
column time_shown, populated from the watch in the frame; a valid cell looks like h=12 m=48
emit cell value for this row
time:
h=9 m=25
